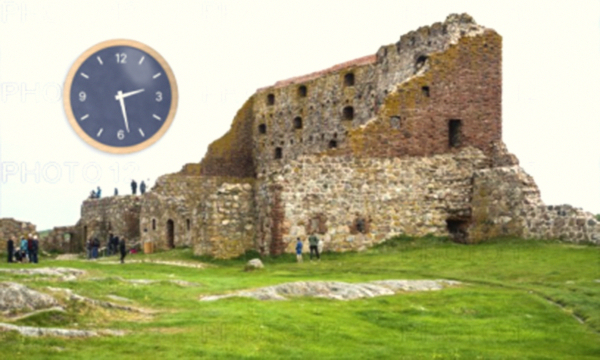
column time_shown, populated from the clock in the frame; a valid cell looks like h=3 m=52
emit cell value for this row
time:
h=2 m=28
